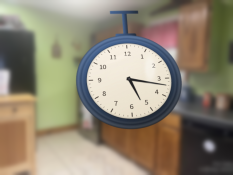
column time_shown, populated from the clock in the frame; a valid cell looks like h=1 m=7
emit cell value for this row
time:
h=5 m=17
